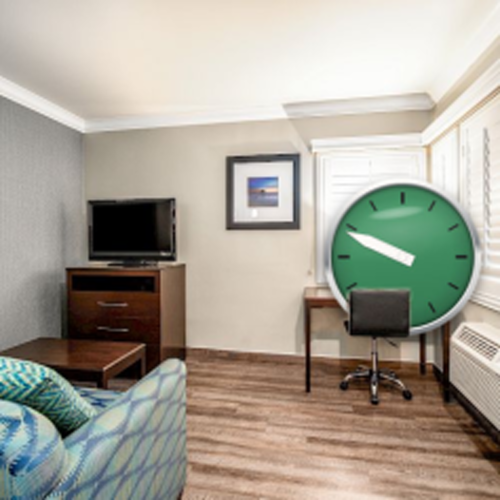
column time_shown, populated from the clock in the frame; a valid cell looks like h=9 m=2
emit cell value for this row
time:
h=9 m=49
